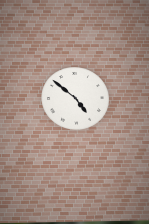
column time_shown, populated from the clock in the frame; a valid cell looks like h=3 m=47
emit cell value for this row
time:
h=4 m=52
